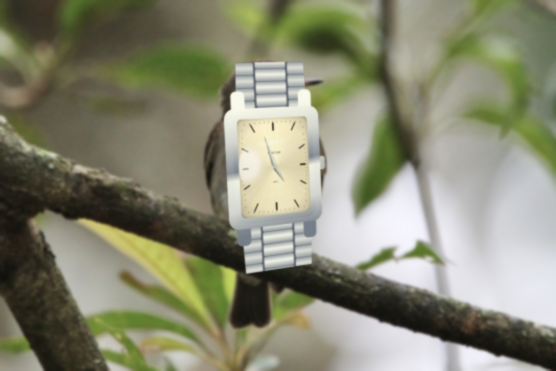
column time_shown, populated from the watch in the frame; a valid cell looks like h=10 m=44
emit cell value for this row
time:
h=4 m=57
